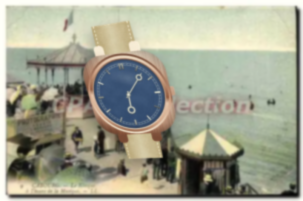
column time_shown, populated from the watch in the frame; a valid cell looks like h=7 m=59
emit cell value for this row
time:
h=6 m=7
